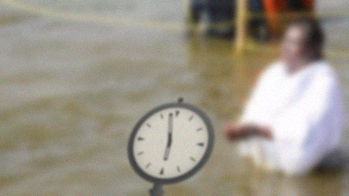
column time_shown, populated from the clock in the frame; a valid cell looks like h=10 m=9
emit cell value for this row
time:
h=5 m=58
